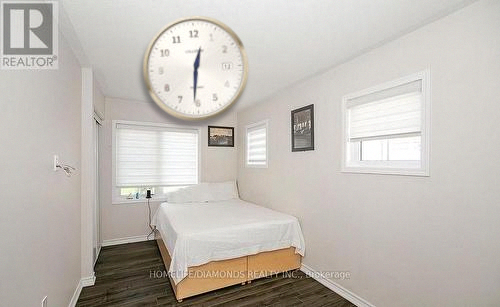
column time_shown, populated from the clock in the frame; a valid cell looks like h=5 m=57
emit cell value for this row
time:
h=12 m=31
